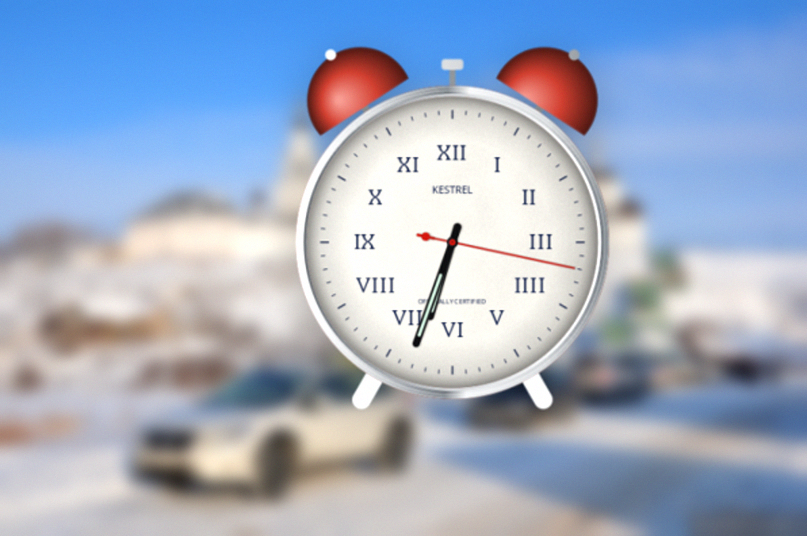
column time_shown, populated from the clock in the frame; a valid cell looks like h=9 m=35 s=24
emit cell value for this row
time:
h=6 m=33 s=17
